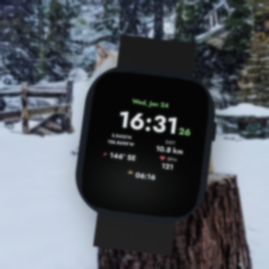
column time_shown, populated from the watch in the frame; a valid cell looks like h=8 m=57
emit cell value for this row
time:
h=16 m=31
